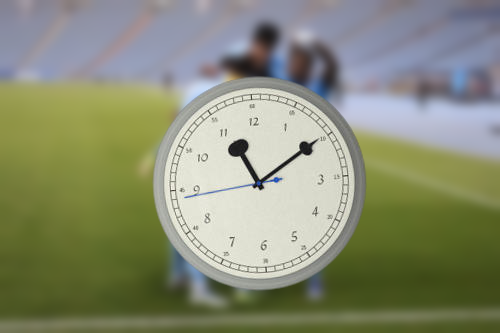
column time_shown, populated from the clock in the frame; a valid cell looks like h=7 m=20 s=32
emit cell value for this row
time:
h=11 m=9 s=44
